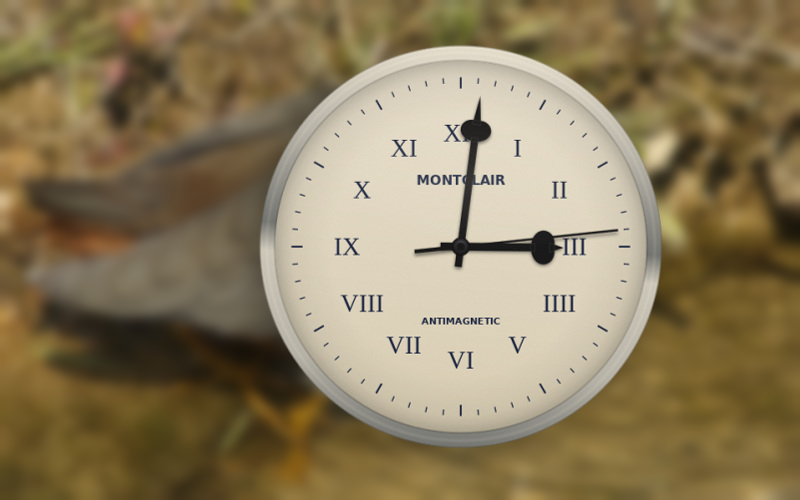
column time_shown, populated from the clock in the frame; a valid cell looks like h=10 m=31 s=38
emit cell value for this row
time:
h=3 m=1 s=14
